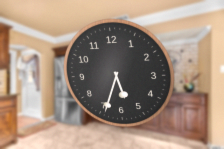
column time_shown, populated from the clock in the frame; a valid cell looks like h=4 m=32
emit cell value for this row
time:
h=5 m=34
